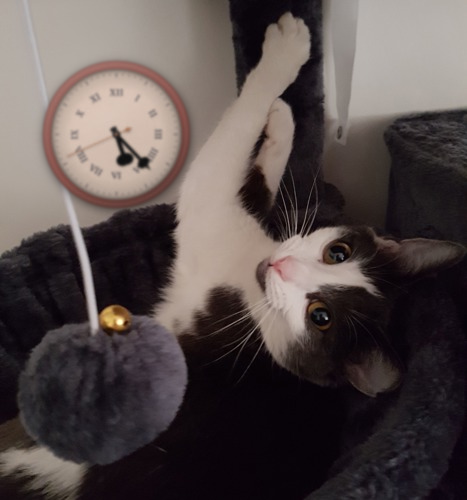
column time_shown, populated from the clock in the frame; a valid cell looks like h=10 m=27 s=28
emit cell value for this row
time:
h=5 m=22 s=41
